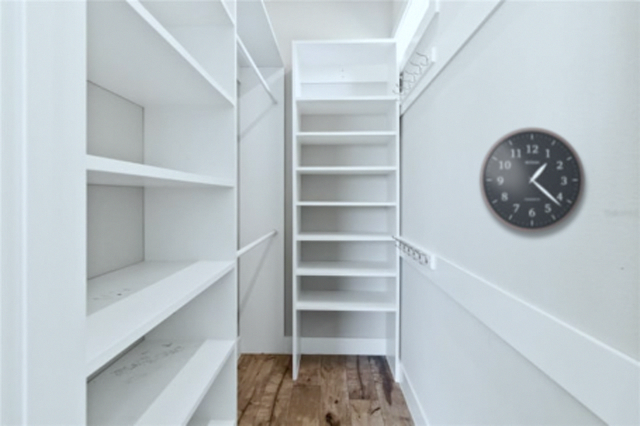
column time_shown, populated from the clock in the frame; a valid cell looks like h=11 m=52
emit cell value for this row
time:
h=1 m=22
